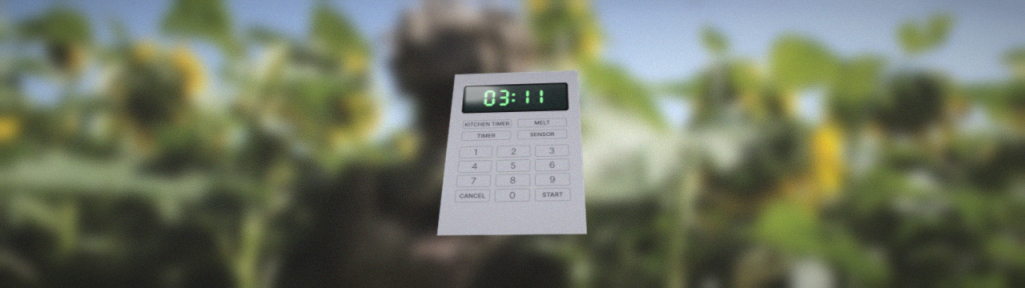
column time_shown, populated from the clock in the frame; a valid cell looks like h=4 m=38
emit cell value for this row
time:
h=3 m=11
